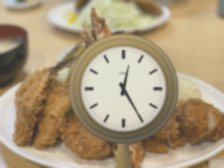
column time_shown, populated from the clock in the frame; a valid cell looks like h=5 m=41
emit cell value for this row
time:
h=12 m=25
